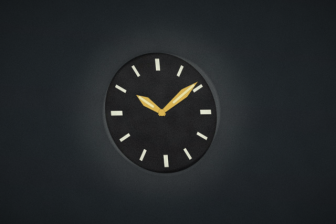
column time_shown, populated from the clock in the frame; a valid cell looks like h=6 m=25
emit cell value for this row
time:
h=10 m=9
